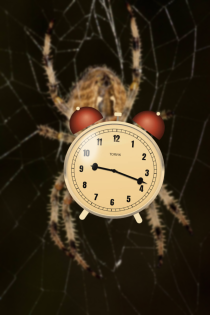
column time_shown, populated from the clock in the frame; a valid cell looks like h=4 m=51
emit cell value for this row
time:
h=9 m=18
